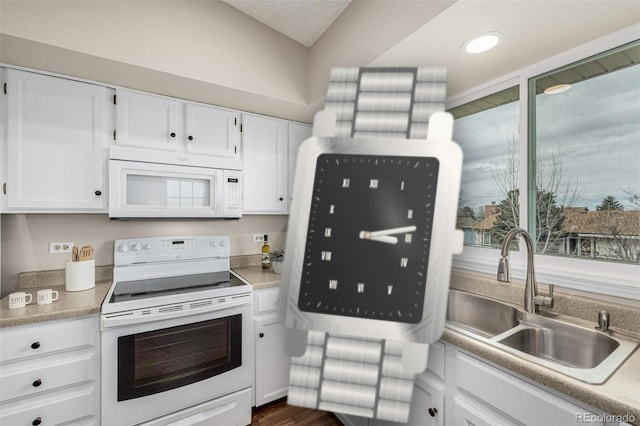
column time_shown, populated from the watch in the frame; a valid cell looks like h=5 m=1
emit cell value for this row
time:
h=3 m=13
